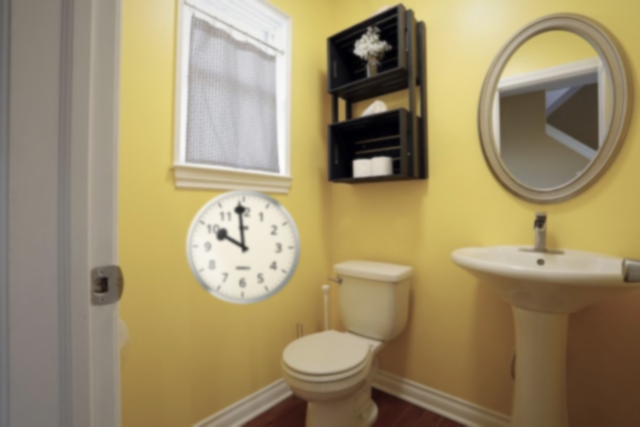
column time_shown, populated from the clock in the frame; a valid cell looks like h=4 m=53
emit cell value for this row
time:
h=9 m=59
